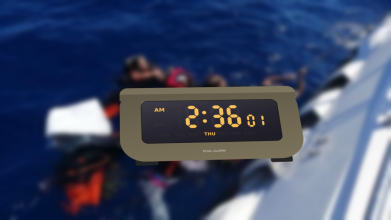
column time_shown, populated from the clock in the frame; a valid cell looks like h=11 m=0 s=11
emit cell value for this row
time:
h=2 m=36 s=1
